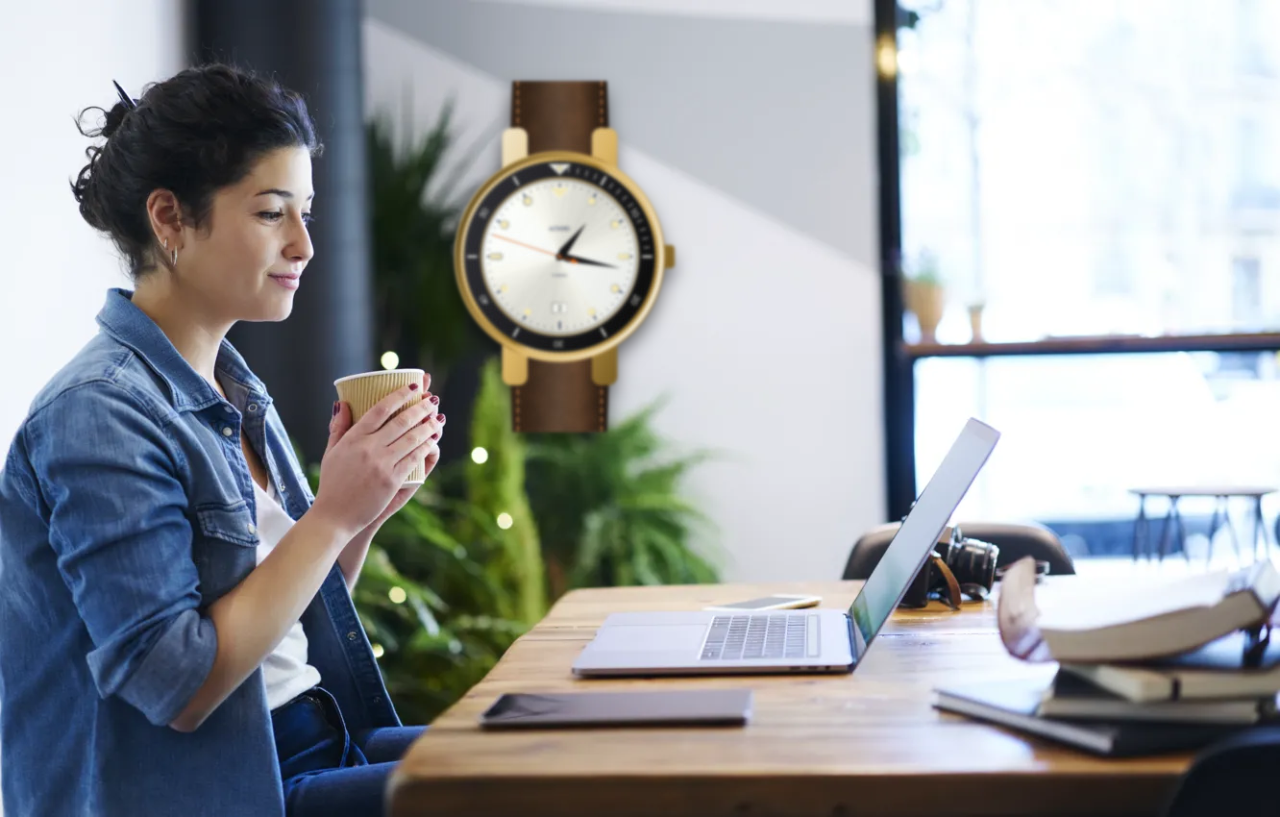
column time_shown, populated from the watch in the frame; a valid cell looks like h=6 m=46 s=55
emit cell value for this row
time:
h=1 m=16 s=48
